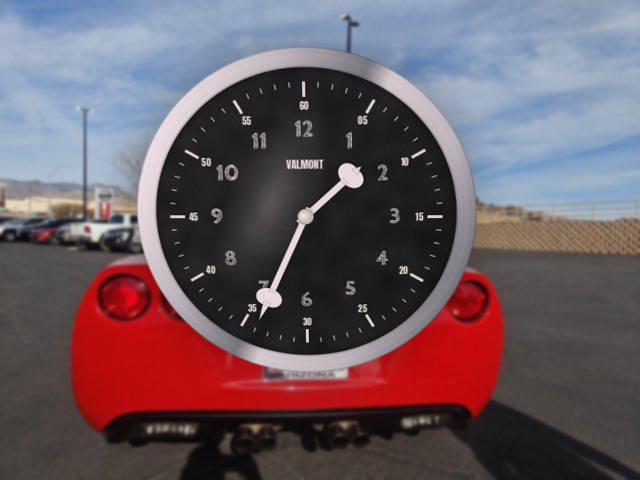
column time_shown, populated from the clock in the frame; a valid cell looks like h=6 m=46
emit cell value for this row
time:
h=1 m=34
